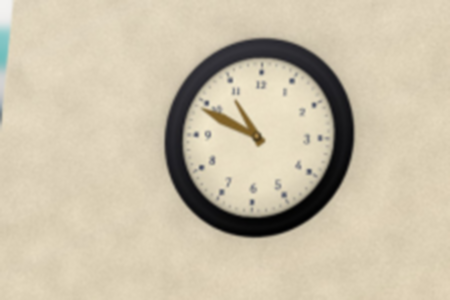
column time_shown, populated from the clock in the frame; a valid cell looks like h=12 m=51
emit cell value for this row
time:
h=10 m=49
